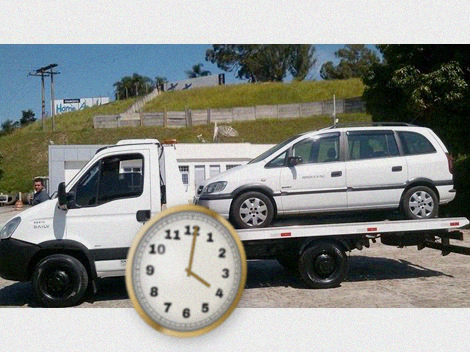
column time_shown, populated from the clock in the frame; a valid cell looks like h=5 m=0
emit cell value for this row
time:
h=4 m=1
